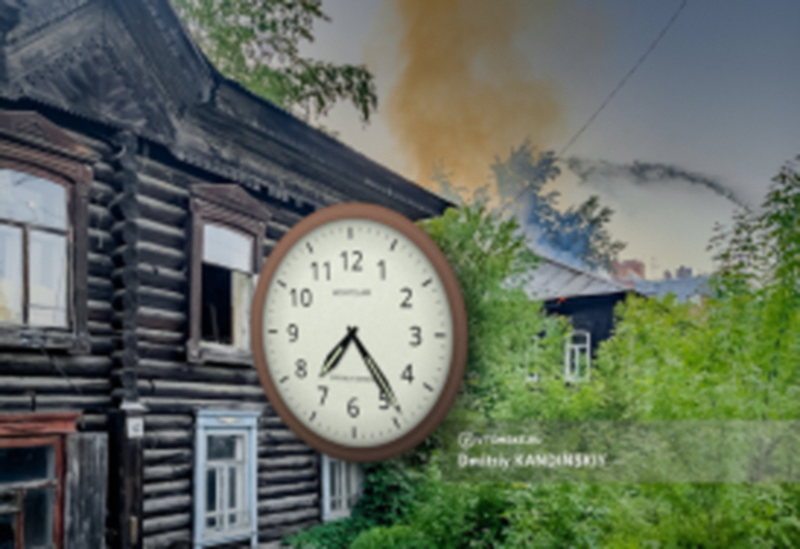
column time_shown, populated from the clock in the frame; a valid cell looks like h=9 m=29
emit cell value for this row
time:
h=7 m=24
